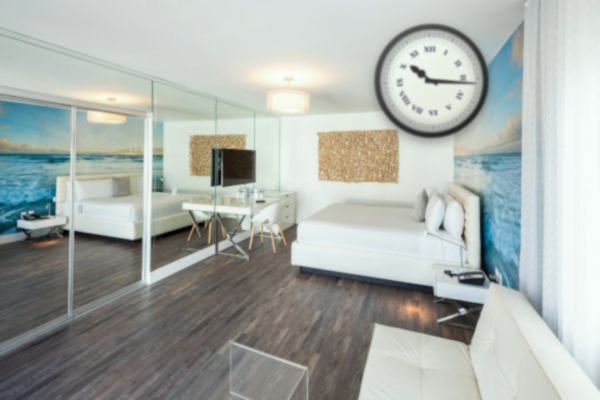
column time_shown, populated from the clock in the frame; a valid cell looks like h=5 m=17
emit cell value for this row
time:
h=10 m=16
